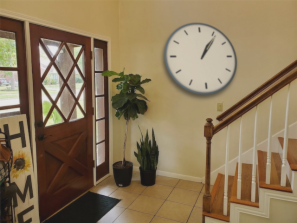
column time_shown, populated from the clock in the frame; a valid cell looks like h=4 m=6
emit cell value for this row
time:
h=1 m=6
